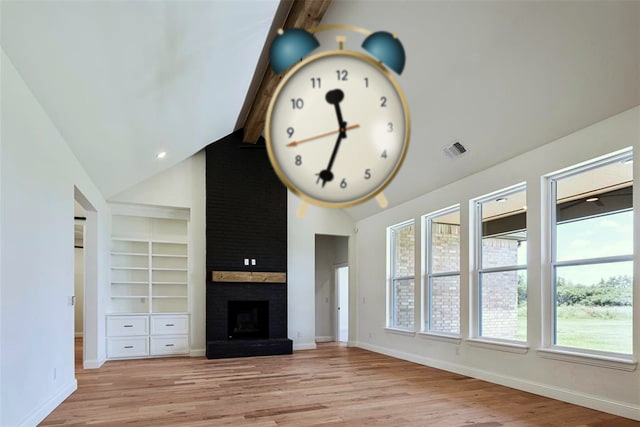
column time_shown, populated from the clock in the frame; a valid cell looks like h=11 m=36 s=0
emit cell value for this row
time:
h=11 m=33 s=43
